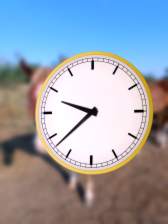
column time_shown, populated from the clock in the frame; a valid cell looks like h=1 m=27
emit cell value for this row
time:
h=9 m=38
